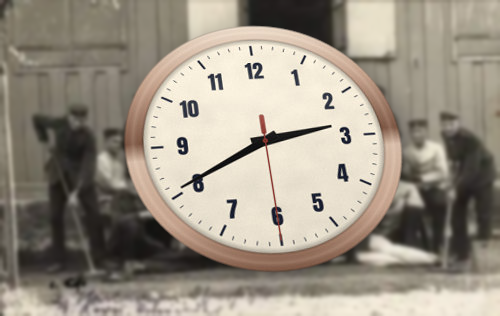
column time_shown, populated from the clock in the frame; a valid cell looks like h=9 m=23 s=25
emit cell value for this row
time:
h=2 m=40 s=30
